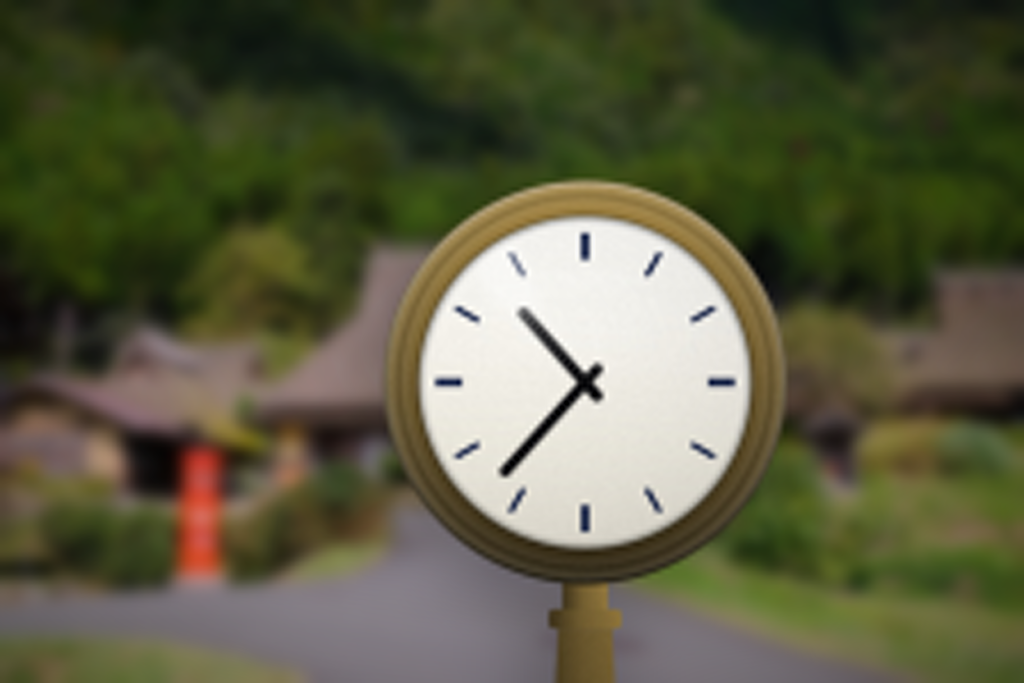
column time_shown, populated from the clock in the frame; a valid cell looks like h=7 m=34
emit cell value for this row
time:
h=10 m=37
